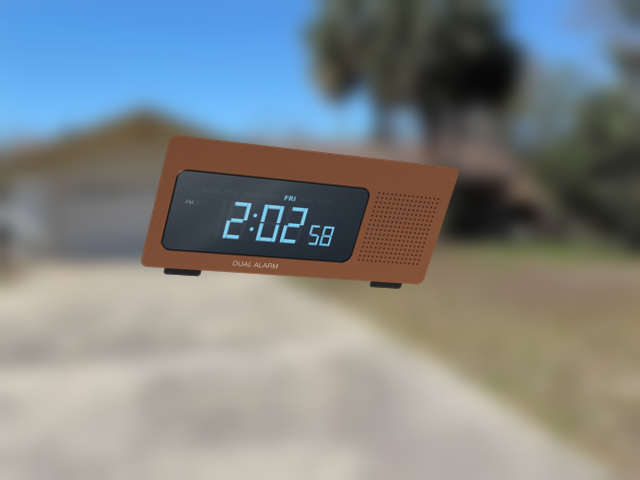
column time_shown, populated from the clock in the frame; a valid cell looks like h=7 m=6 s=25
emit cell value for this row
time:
h=2 m=2 s=58
